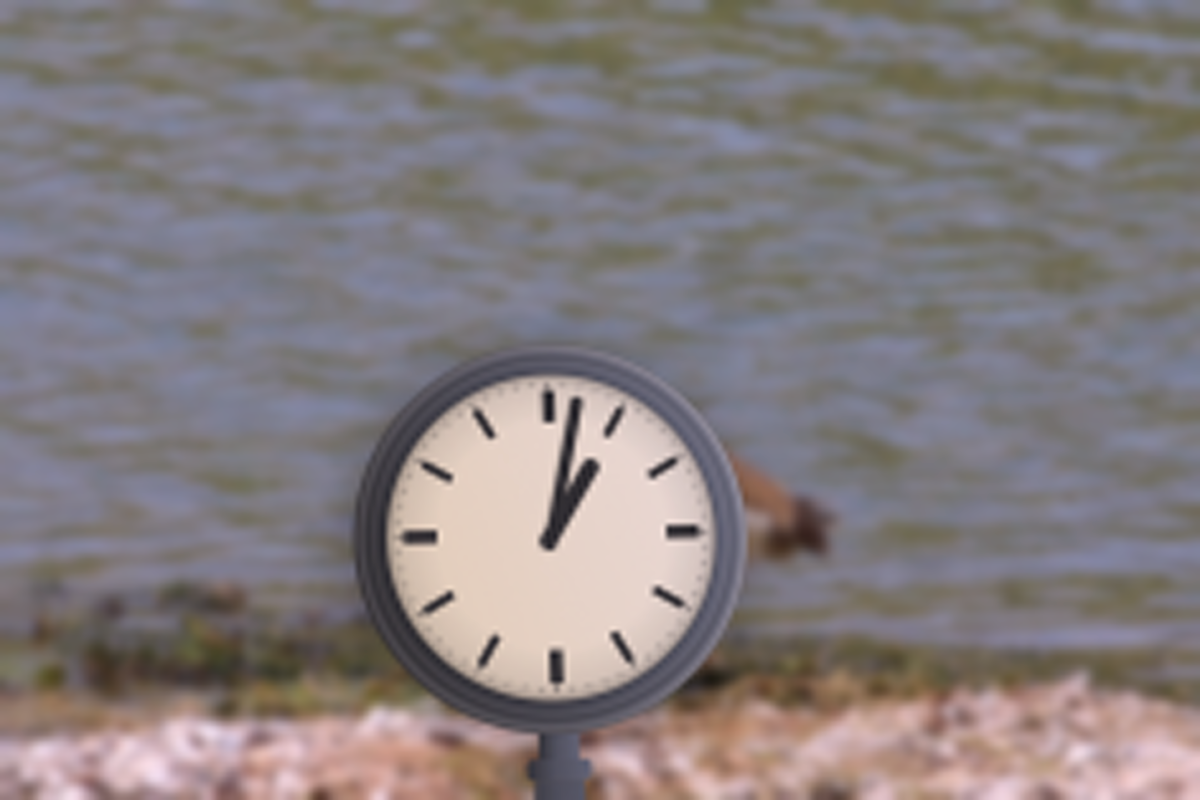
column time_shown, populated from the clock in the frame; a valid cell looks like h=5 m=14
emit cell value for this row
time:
h=1 m=2
